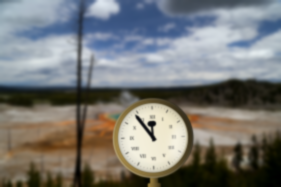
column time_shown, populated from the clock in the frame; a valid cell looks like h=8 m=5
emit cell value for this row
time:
h=11 m=54
